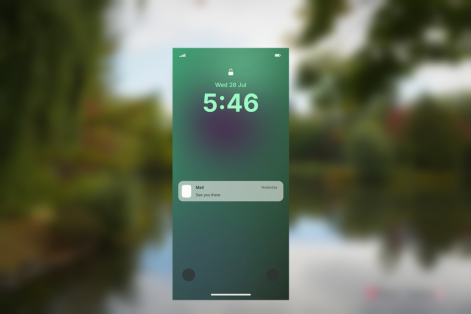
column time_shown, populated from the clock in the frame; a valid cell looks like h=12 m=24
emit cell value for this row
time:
h=5 m=46
